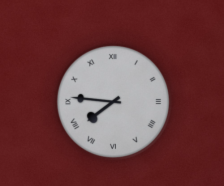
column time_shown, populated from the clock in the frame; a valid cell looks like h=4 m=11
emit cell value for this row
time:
h=7 m=46
